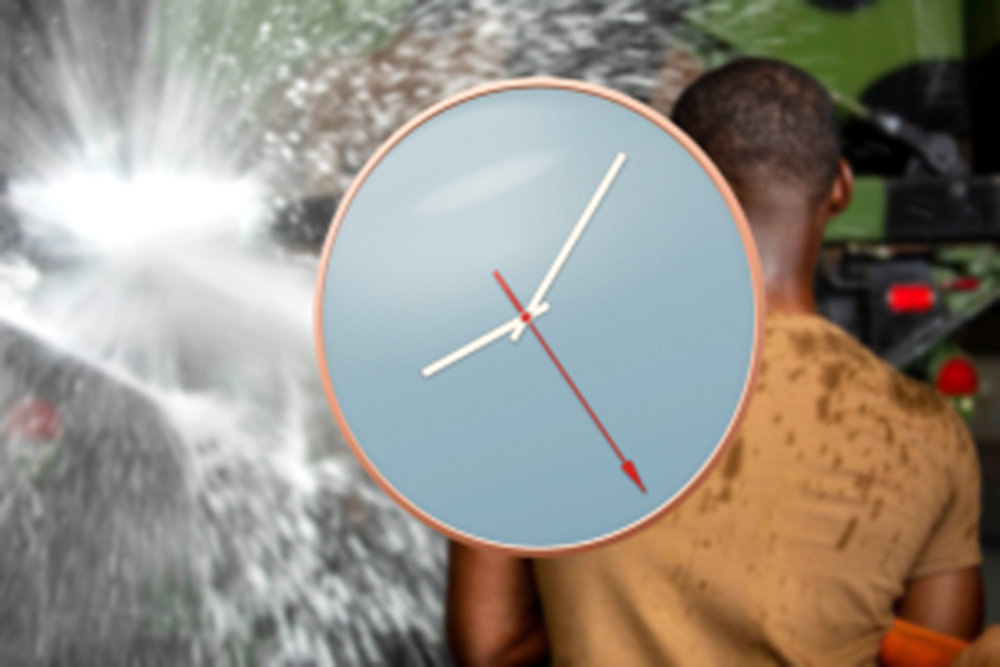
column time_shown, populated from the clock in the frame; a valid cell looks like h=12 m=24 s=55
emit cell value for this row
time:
h=8 m=5 s=24
